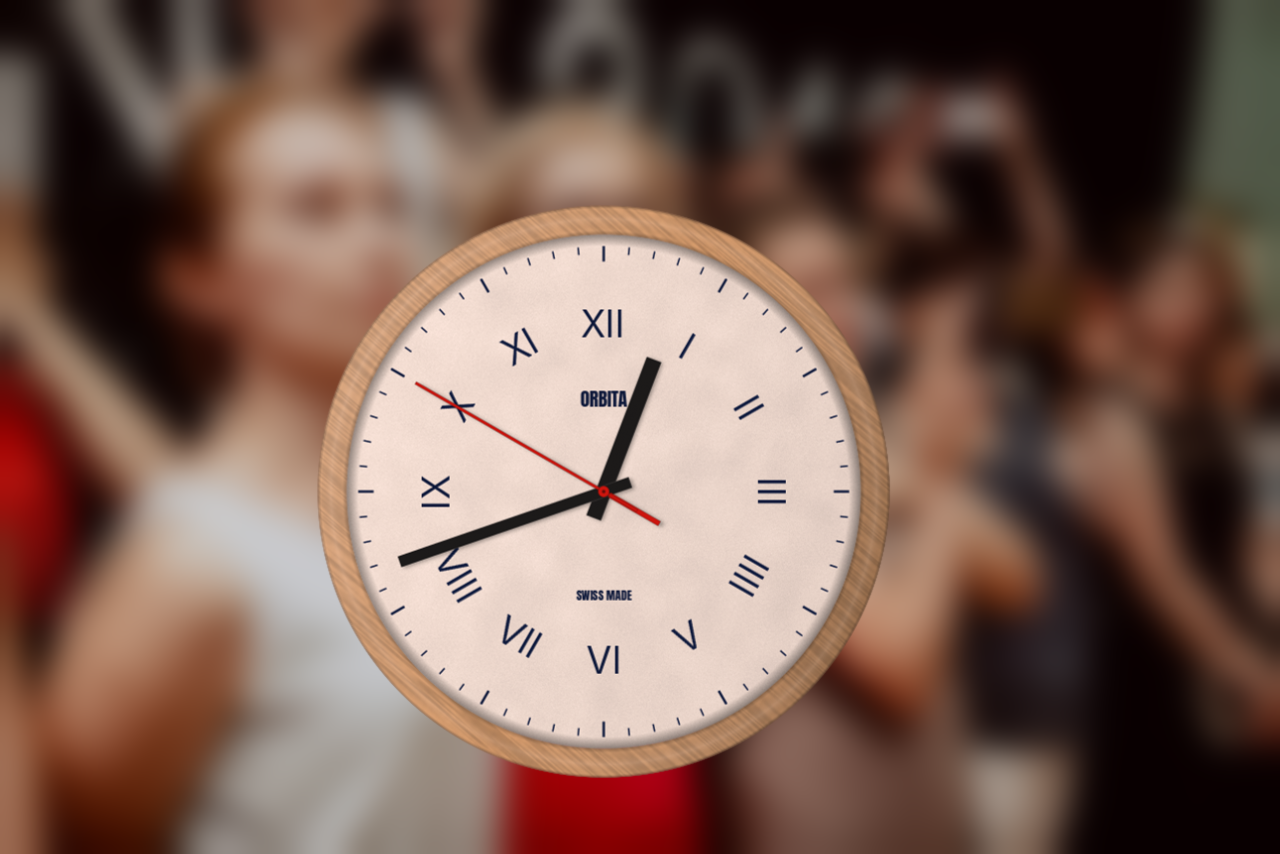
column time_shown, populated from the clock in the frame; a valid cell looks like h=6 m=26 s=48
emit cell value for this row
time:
h=12 m=41 s=50
